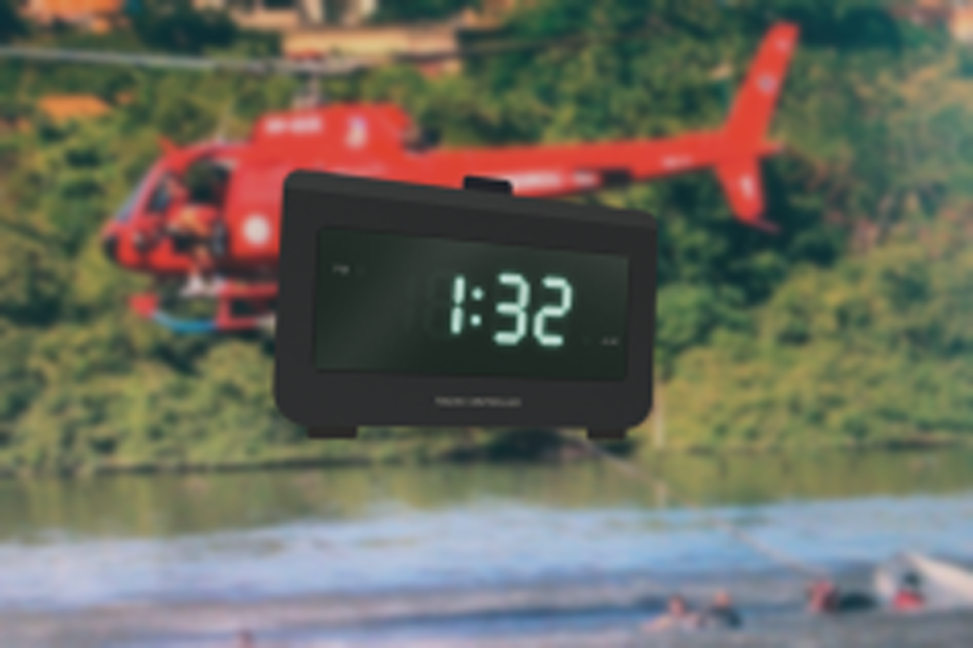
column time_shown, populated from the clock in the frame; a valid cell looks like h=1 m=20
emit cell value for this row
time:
h=1 m=32
